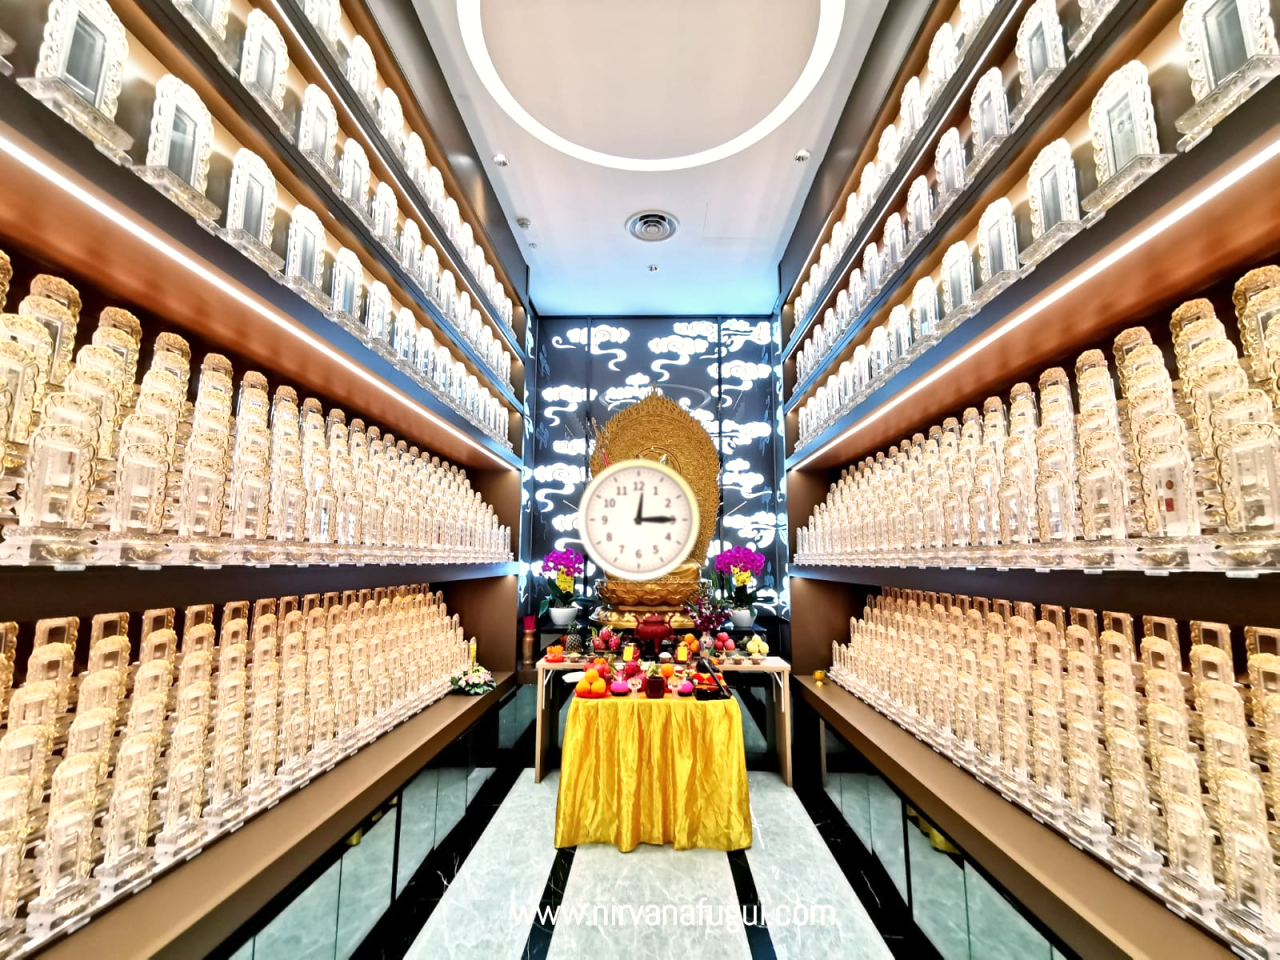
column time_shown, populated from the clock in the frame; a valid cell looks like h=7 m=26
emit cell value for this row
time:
h=12 m=15
